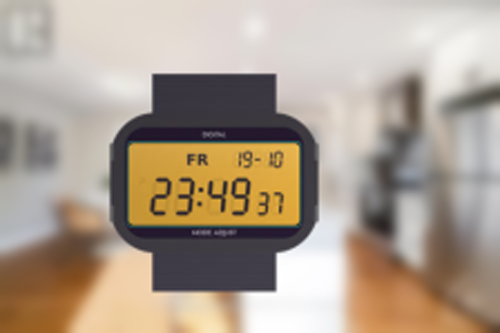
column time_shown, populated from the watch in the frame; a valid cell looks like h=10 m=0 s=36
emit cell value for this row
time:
h=23 m=49 s=37
